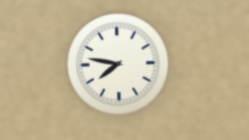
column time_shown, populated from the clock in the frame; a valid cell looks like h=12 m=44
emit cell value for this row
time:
h=7 m=47
